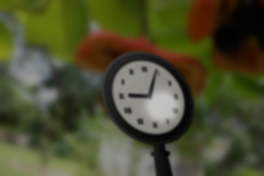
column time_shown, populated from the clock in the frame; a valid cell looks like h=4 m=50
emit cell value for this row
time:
h=9 m=4
